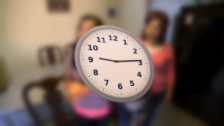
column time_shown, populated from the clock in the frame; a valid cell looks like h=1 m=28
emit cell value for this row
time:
h=9 m=14
